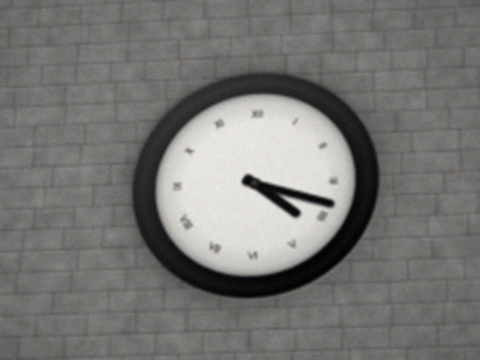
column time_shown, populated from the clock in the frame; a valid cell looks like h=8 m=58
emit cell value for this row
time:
h=4 m=18
